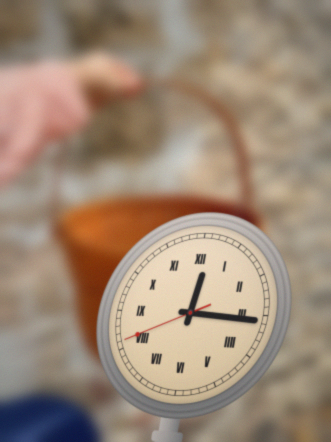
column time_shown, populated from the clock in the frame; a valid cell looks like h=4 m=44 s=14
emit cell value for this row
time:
h=12 m=15 s=41
